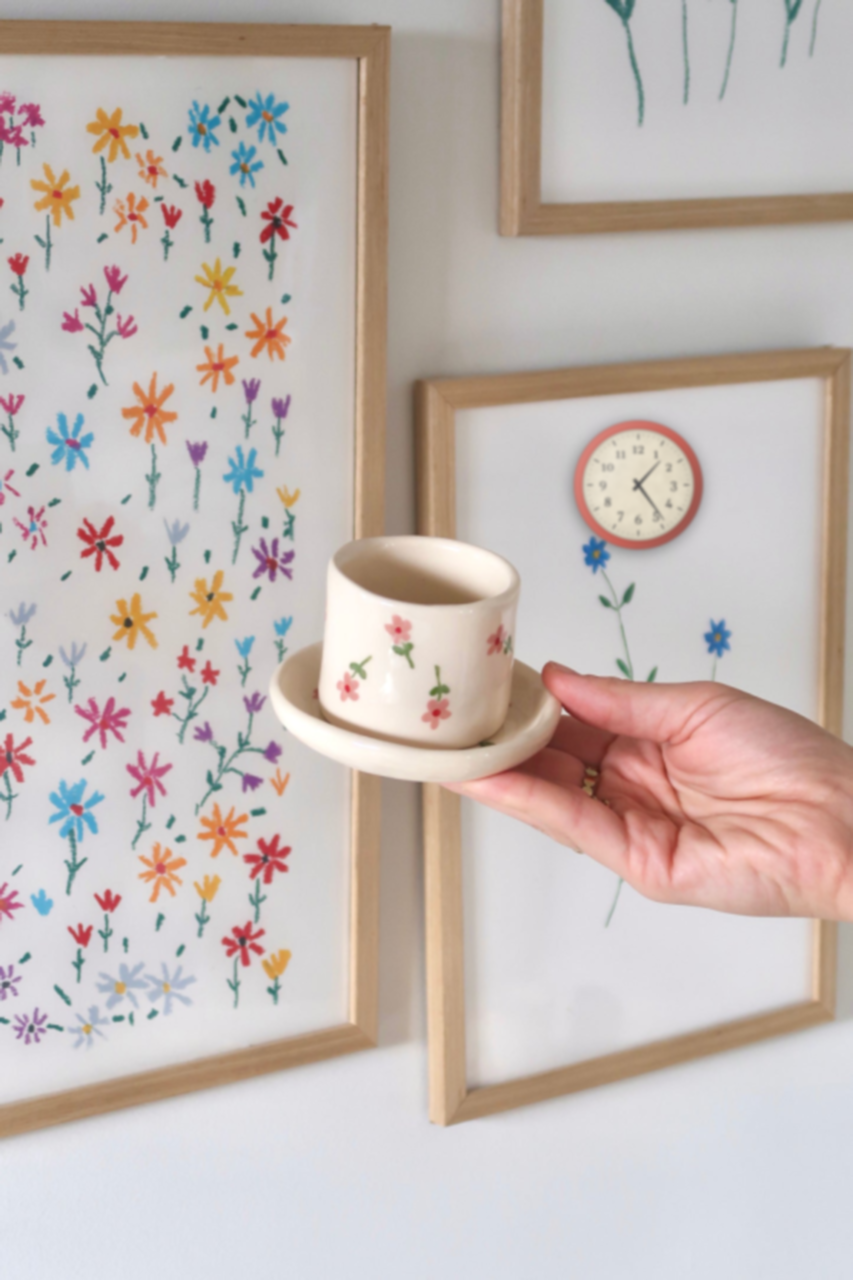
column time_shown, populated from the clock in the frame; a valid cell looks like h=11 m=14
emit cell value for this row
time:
h=1 m=24
